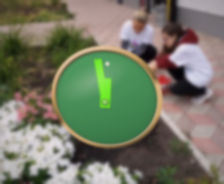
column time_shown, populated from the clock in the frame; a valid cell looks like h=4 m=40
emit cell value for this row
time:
h=11 m=58
